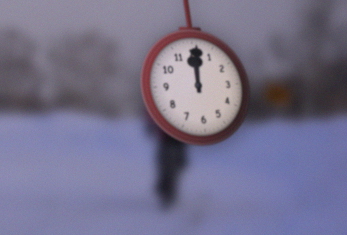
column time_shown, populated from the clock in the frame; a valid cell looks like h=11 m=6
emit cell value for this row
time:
h=12 m=1
